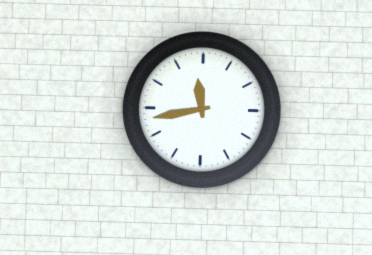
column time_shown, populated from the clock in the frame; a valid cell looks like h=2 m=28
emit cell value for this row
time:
h=11 m=43
